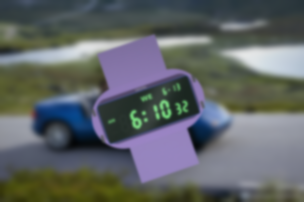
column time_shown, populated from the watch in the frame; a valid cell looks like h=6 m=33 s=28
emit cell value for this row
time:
h=6 m=10 s=32
